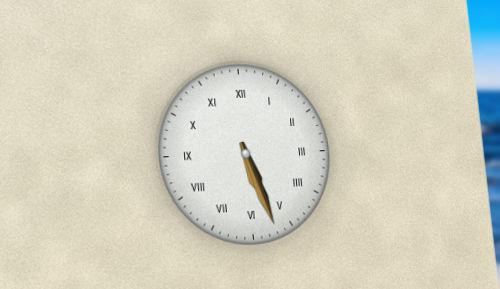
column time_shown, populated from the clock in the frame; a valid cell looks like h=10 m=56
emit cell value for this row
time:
h=5 m=27
